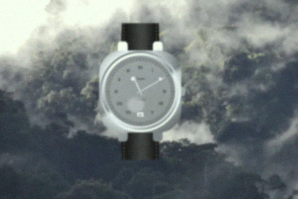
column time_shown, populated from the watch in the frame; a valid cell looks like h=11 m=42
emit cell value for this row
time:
h=11 m=10
